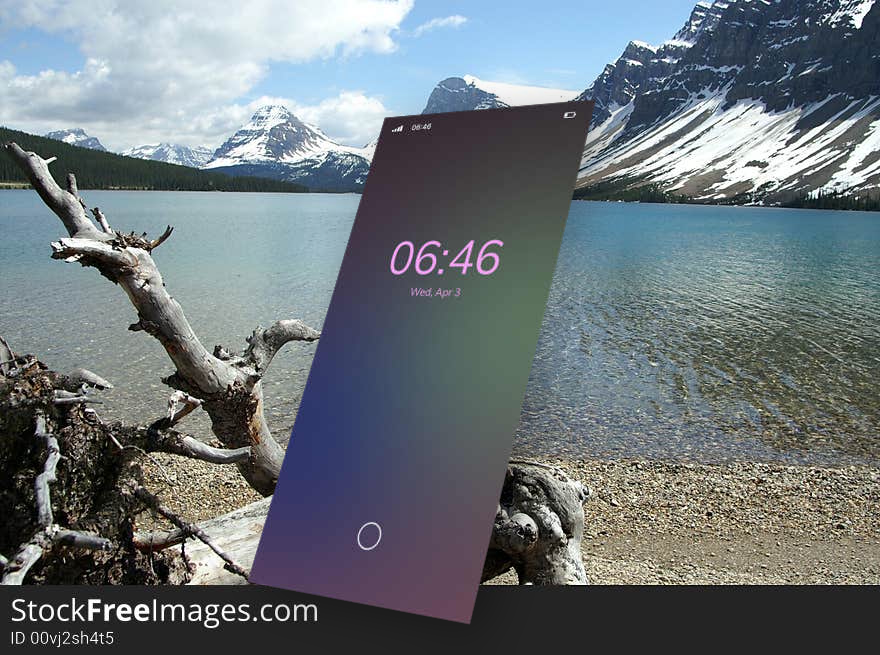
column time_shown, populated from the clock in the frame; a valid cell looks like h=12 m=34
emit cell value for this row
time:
h=6 m=46
